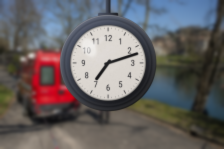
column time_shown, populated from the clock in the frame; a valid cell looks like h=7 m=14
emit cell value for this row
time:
h=7 m=12
